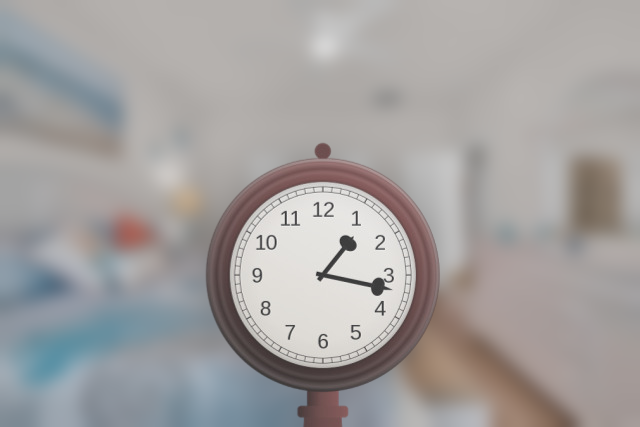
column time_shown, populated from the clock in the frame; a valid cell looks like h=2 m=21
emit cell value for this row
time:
h=1 m=17
